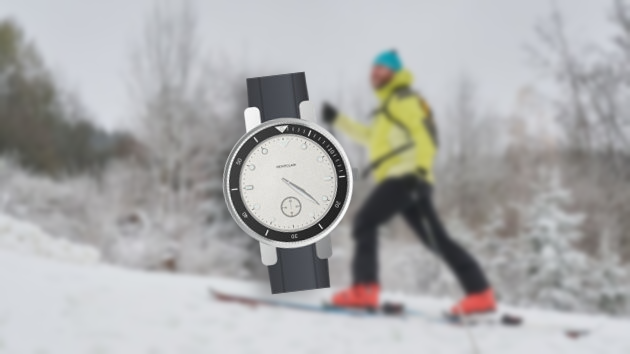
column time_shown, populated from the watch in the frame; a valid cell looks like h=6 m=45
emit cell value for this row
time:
h=4 m=22
